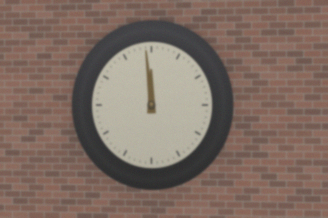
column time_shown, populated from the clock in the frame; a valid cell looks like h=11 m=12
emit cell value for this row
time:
h=11 m=59
